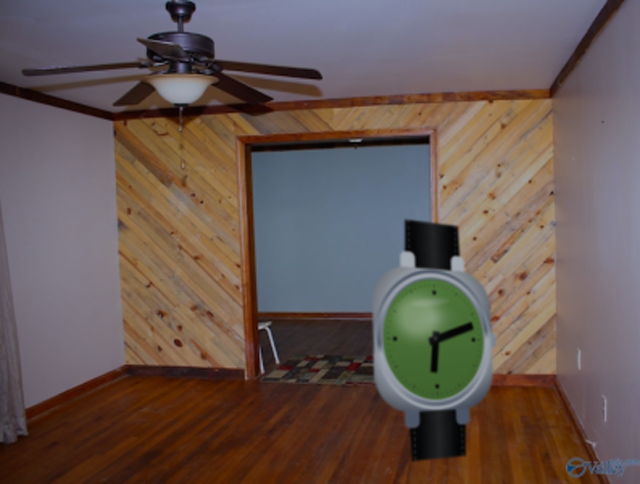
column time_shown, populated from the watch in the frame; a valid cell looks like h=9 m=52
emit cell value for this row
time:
h=6 m=12
